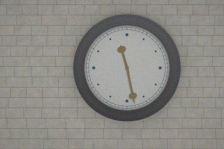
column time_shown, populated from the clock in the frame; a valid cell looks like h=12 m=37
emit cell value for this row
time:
h=11 m=28
